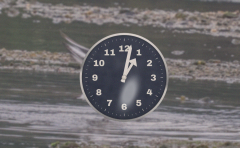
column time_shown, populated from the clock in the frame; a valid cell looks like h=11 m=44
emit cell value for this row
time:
h=1 m=2
